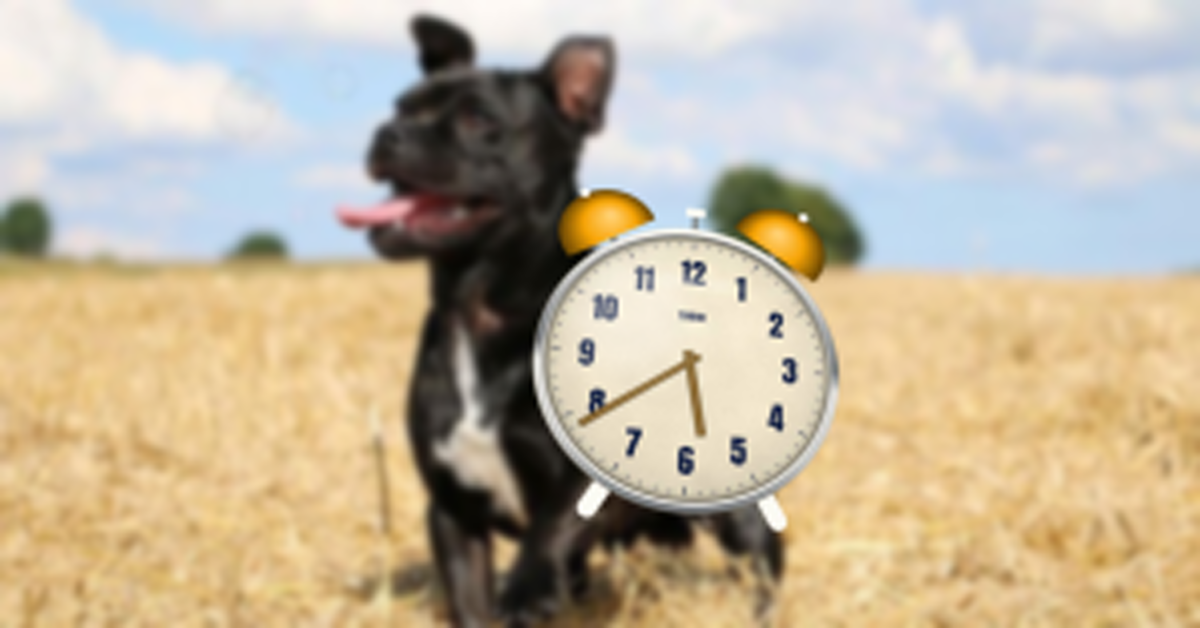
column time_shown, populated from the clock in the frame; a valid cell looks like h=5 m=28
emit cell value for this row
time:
h=5 m=39
